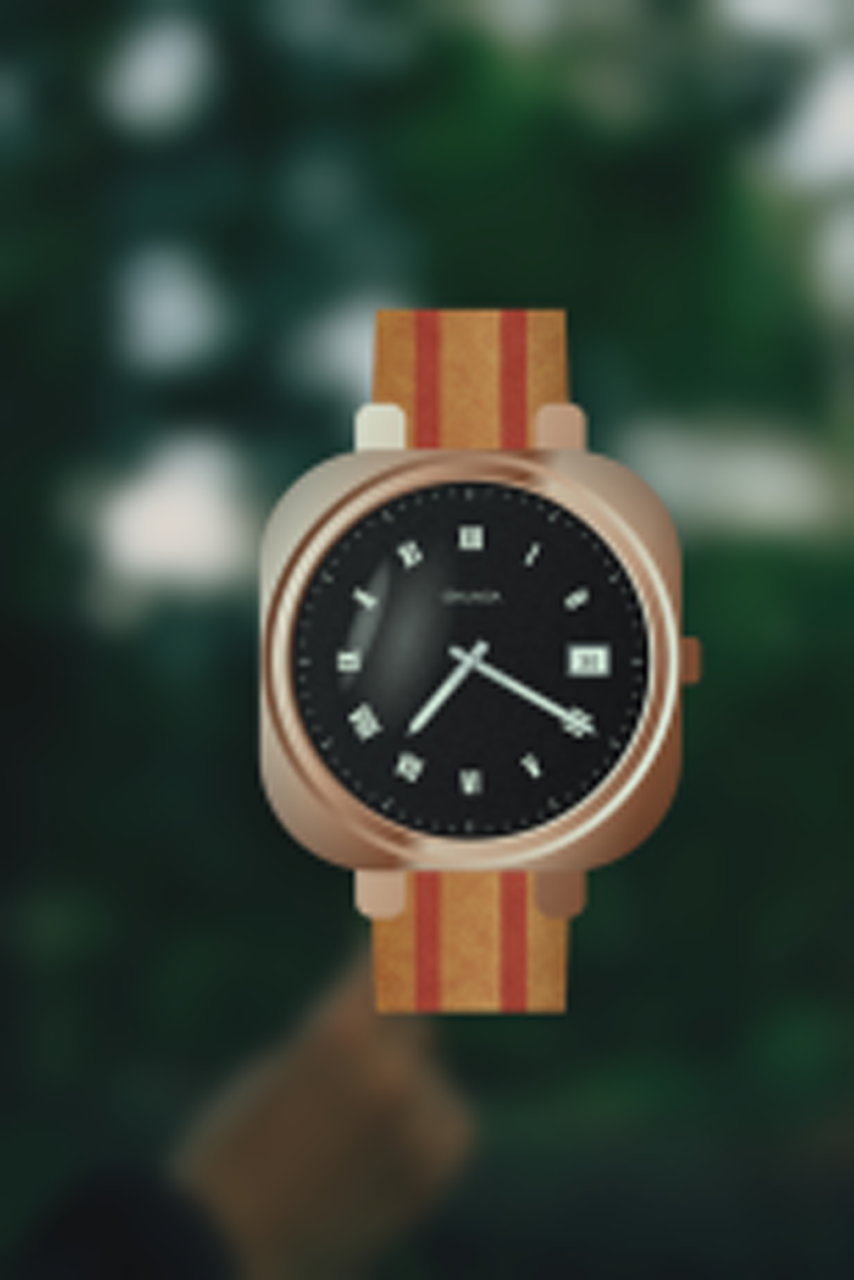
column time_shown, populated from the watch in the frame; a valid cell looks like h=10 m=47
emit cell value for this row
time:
h=7 m=20
